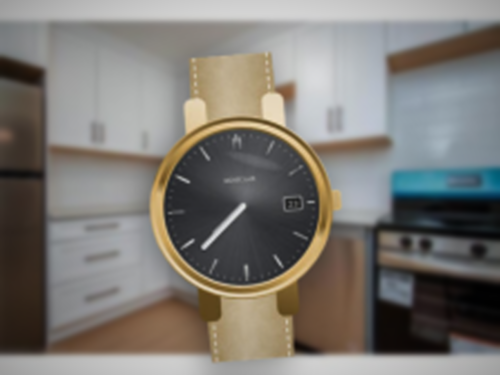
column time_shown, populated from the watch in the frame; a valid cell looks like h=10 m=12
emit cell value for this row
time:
h=7 m=38
